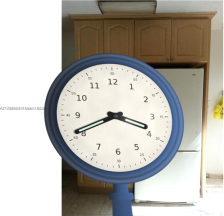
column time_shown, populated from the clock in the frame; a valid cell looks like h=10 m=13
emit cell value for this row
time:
h=3 m=41
